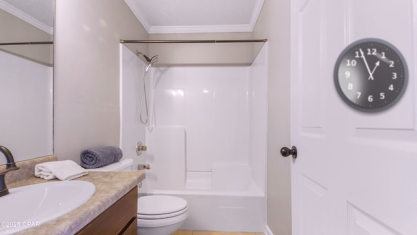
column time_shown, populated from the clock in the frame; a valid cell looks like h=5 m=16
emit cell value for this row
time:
h=12 m=56
